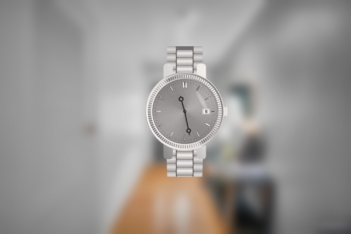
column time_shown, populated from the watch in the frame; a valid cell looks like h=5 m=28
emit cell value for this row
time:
h=11 m=28
